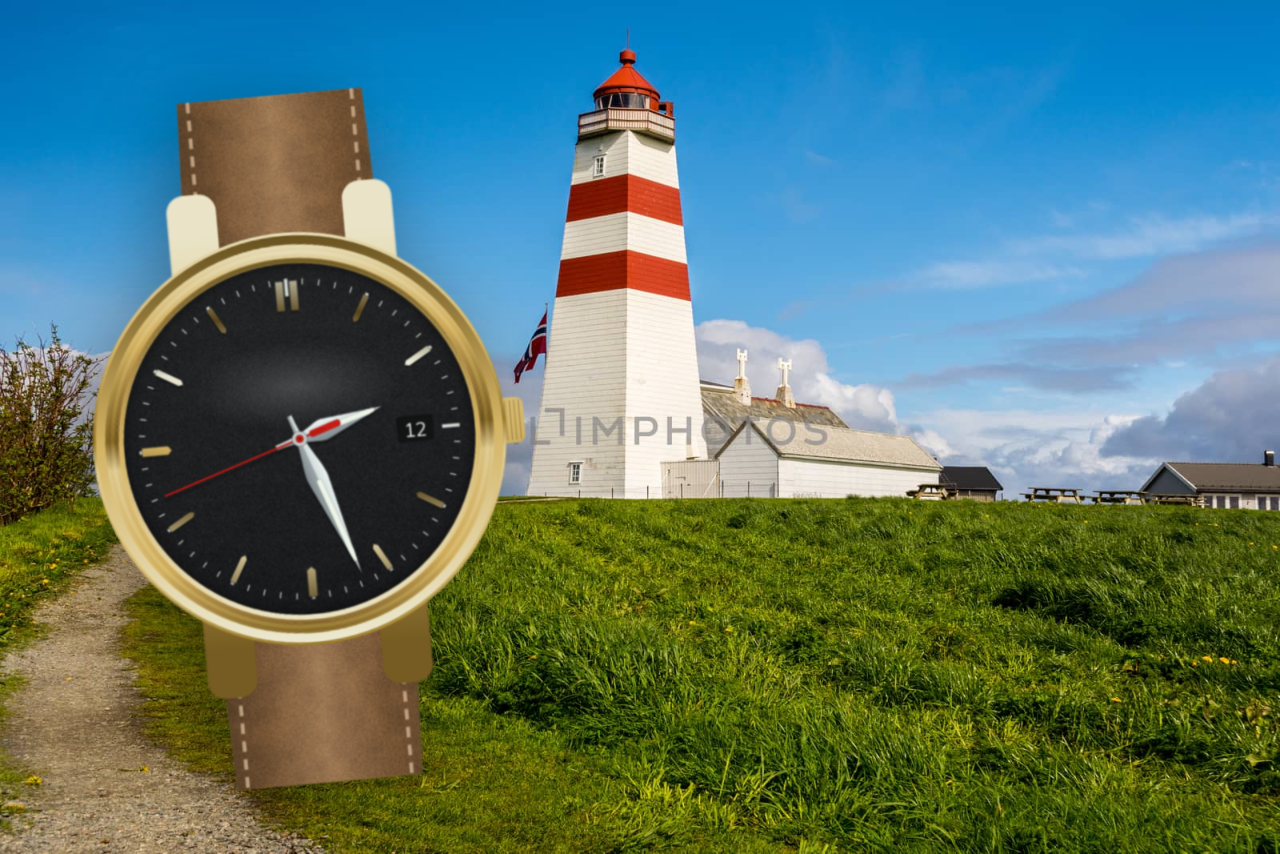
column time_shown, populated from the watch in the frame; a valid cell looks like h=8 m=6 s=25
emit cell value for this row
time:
h=2 m=26 s=42
